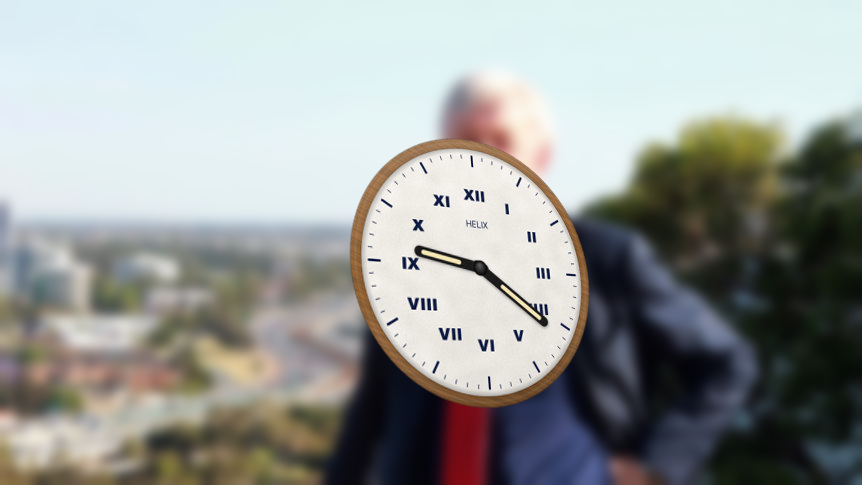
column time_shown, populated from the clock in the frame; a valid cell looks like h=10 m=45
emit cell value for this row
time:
h=9 m=21
